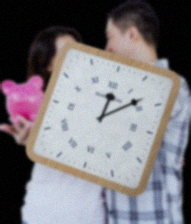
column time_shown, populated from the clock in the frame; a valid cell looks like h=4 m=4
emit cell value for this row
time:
h=12 m=8
